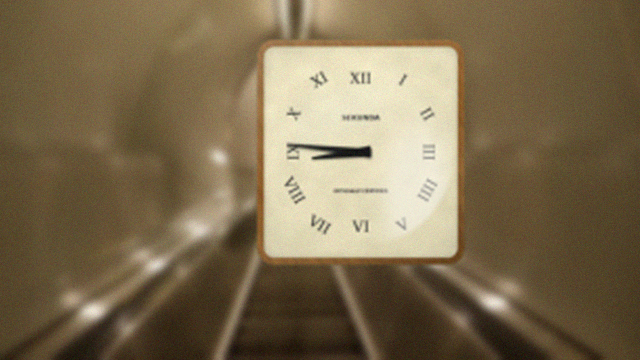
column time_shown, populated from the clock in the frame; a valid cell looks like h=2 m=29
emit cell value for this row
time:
h=8 m=46
